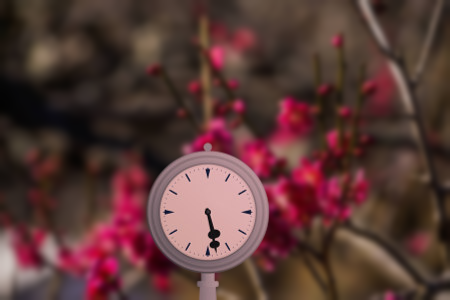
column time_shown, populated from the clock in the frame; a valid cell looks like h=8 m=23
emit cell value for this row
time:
h=5 m=28
